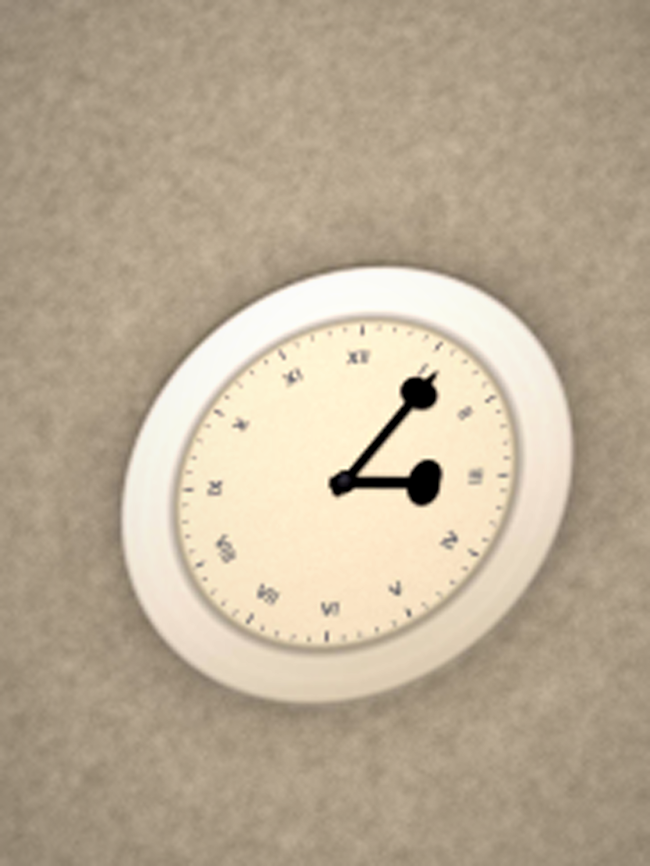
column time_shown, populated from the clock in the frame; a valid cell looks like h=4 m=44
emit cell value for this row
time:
h=3 m=6
